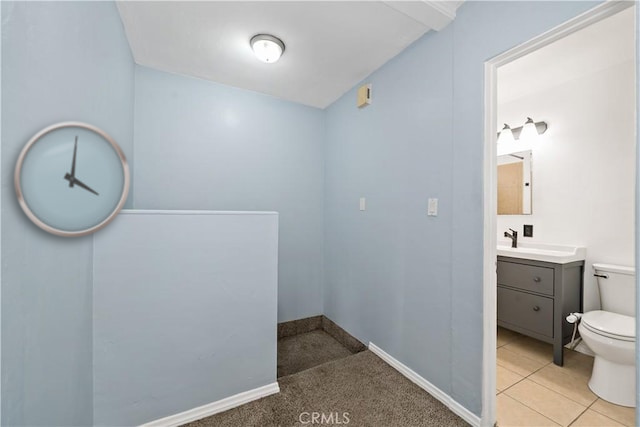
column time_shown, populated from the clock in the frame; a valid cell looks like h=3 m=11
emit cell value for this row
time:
h=4 m=1
